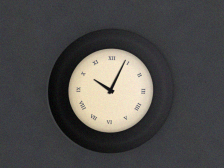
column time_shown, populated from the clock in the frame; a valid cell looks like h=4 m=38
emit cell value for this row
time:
h=10 m=4
